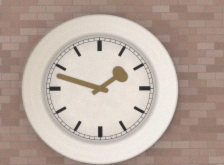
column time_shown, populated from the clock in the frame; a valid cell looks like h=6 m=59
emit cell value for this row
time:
h=1 m=48
